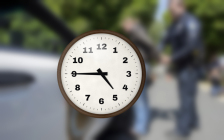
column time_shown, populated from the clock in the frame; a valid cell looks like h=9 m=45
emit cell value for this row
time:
h=4 m=45
